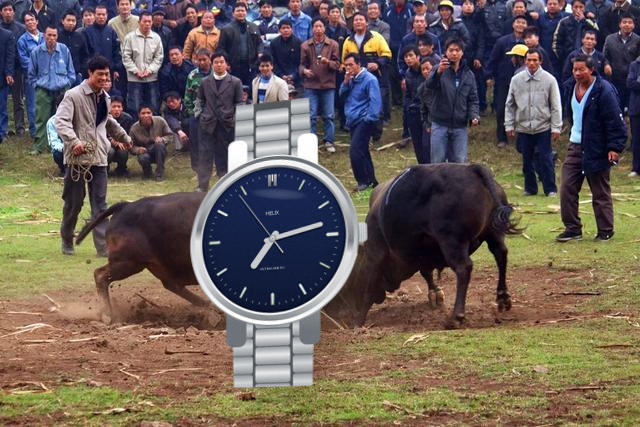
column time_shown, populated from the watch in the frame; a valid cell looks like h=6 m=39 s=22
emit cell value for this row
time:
h=7 m=12 s=54
